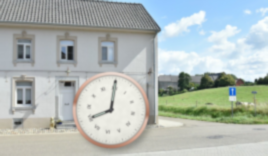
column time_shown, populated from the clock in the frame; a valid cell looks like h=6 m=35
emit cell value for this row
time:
h=8 m=0
